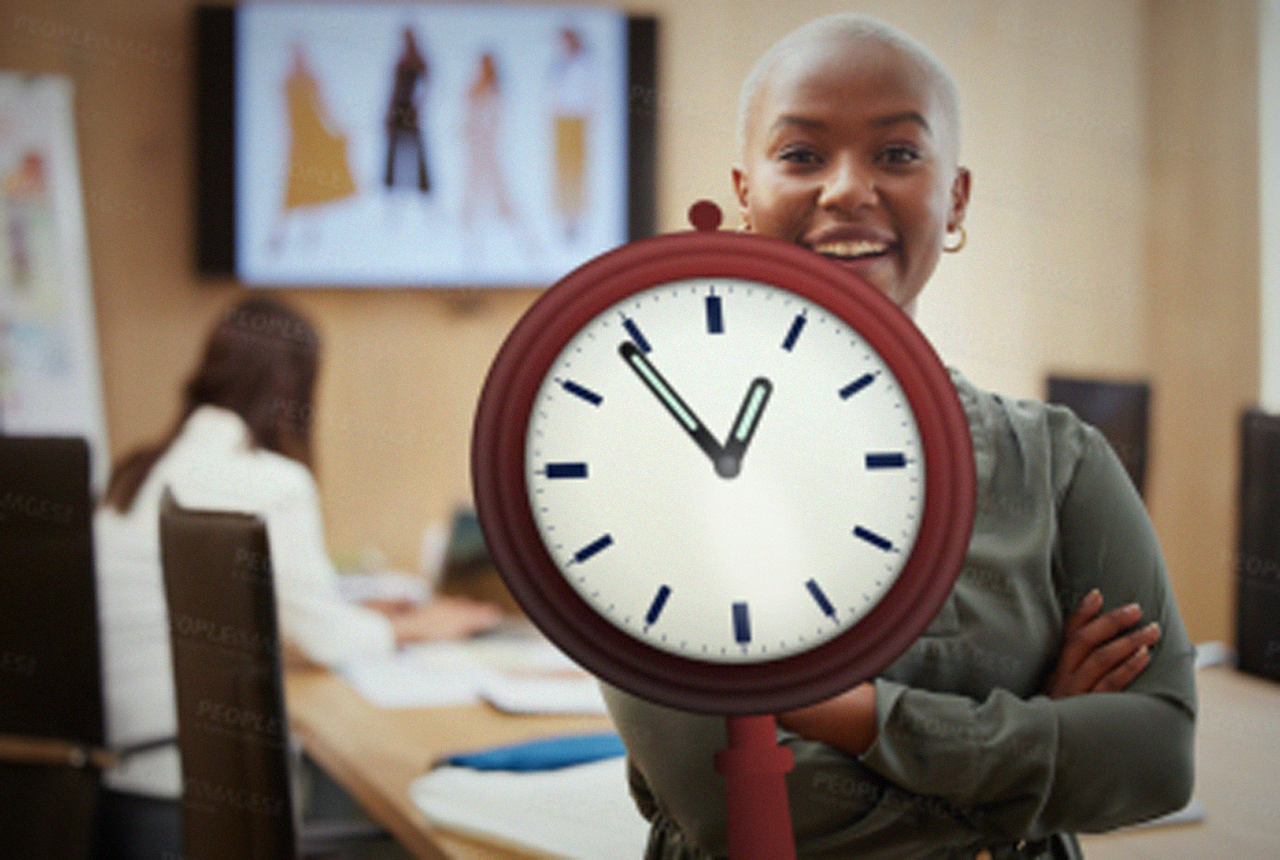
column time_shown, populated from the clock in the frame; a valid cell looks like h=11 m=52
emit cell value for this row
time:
h=12 m=54
